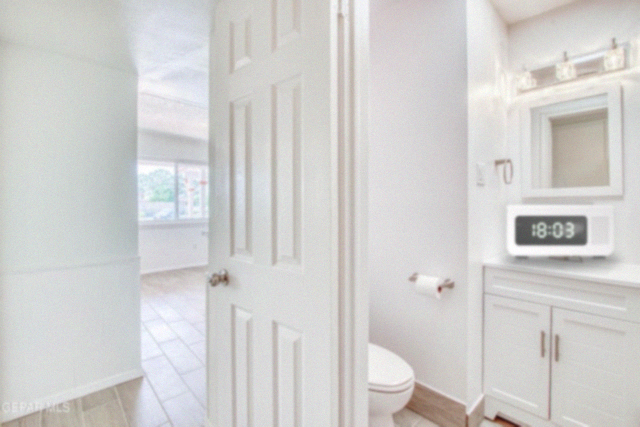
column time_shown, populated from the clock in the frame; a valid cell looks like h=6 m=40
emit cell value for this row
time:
h=18 m=3
